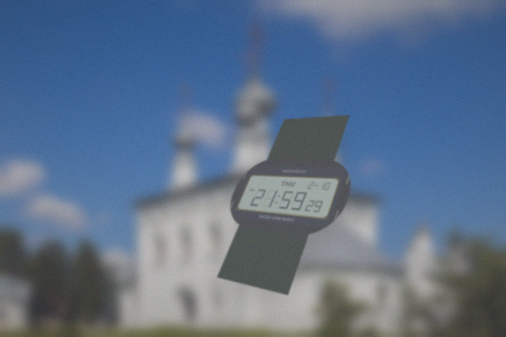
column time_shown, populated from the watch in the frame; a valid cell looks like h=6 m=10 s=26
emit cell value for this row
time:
h=21 m=59 s=29
